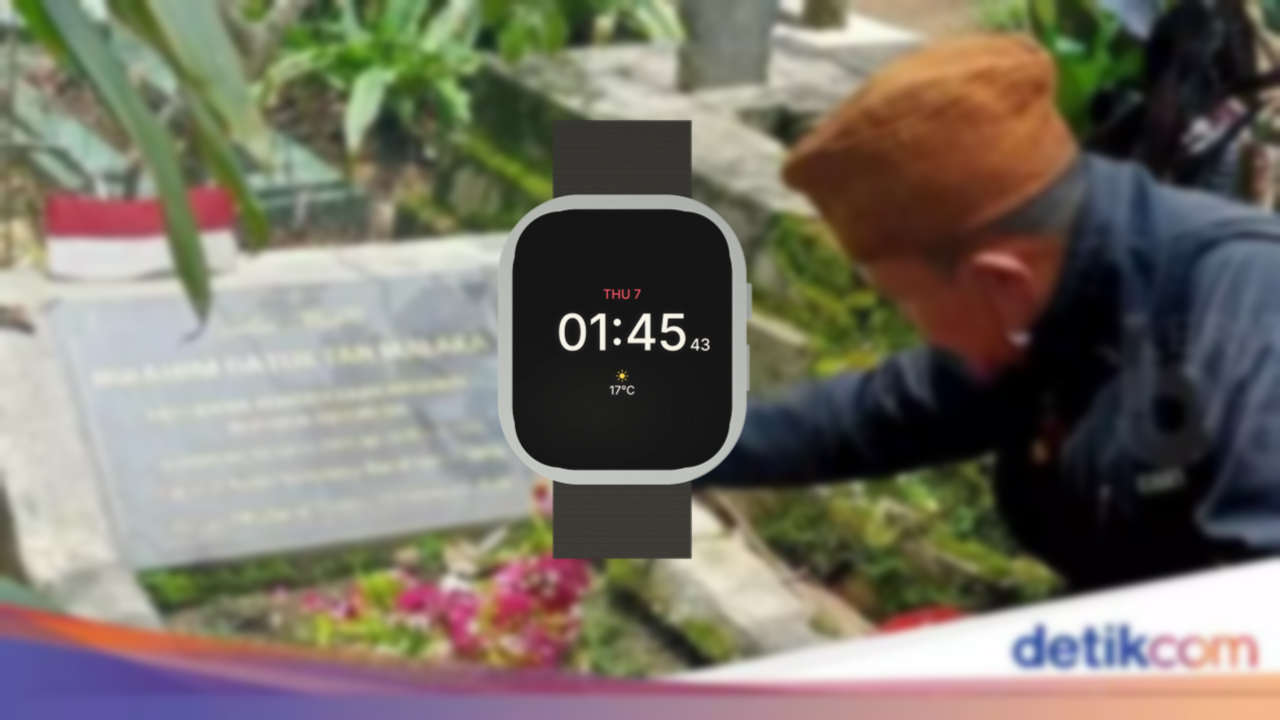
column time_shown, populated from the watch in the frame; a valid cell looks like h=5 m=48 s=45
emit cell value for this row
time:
h=1 m=45 s=43
